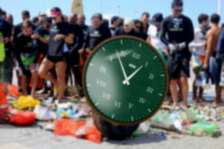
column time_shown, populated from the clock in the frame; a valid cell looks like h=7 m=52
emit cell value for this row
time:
h=12 m=53
